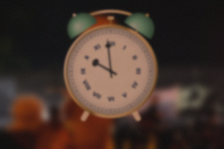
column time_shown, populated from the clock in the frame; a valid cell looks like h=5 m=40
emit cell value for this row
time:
h=9 m=59
